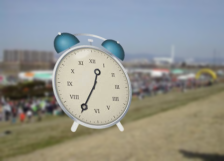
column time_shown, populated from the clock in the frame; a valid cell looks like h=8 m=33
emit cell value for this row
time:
h=12 m=35
